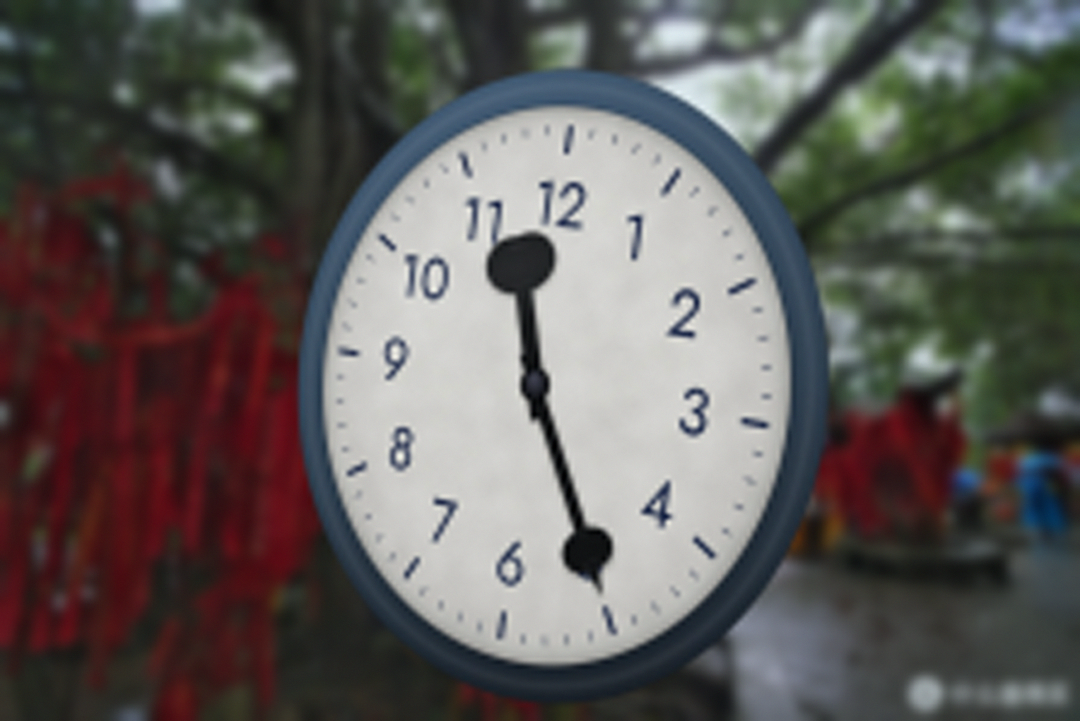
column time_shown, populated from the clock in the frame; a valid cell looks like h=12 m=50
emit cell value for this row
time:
h=11 m=25
